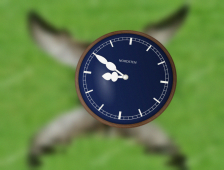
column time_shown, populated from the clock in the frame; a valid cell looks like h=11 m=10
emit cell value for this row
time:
h=8 m=50
